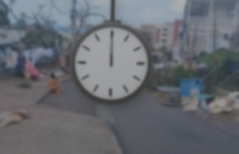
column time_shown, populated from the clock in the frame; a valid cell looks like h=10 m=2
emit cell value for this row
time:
h=12 m=0
